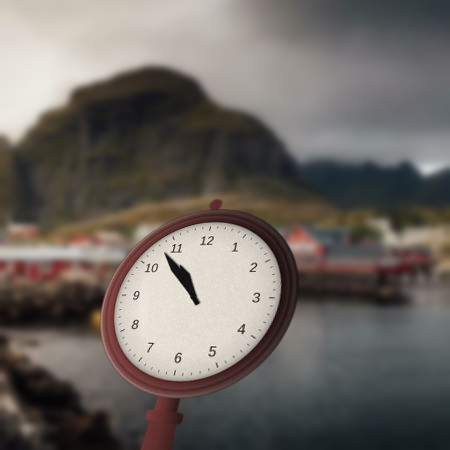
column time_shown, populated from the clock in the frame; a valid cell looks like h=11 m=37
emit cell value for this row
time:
h=10 m=53
